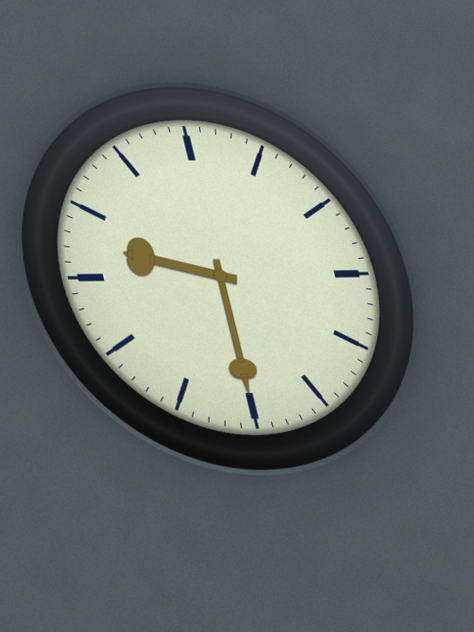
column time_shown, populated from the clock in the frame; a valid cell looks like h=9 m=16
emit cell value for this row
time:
h=9 m=30
